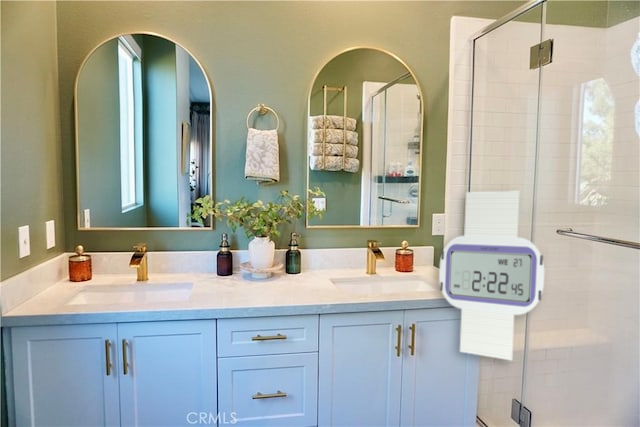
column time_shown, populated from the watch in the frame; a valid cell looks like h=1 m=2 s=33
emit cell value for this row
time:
h=2 m=22 s=45
